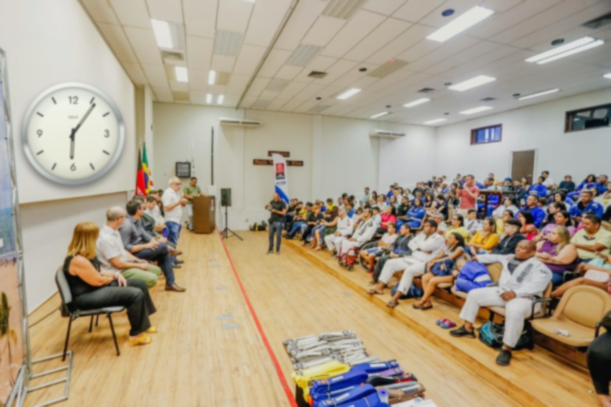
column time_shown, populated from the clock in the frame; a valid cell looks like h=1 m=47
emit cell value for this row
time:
h=6 m=6
